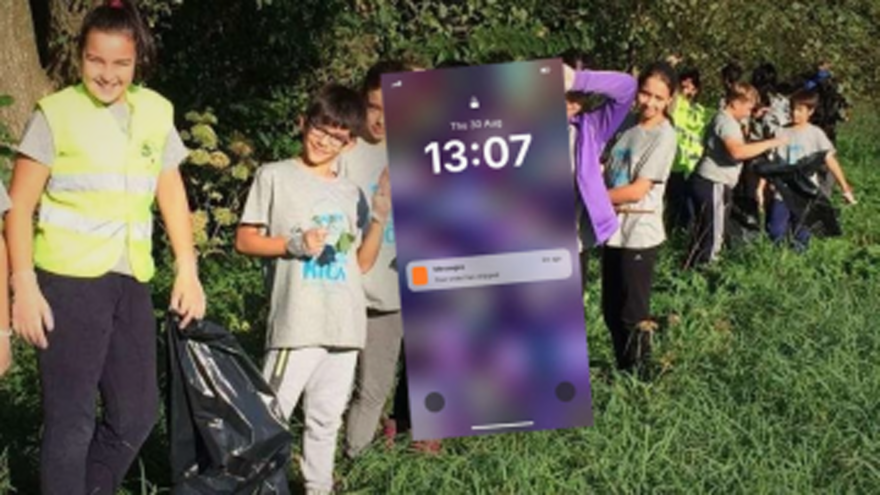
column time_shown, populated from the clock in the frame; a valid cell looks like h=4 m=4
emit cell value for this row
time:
h=13 m=7
